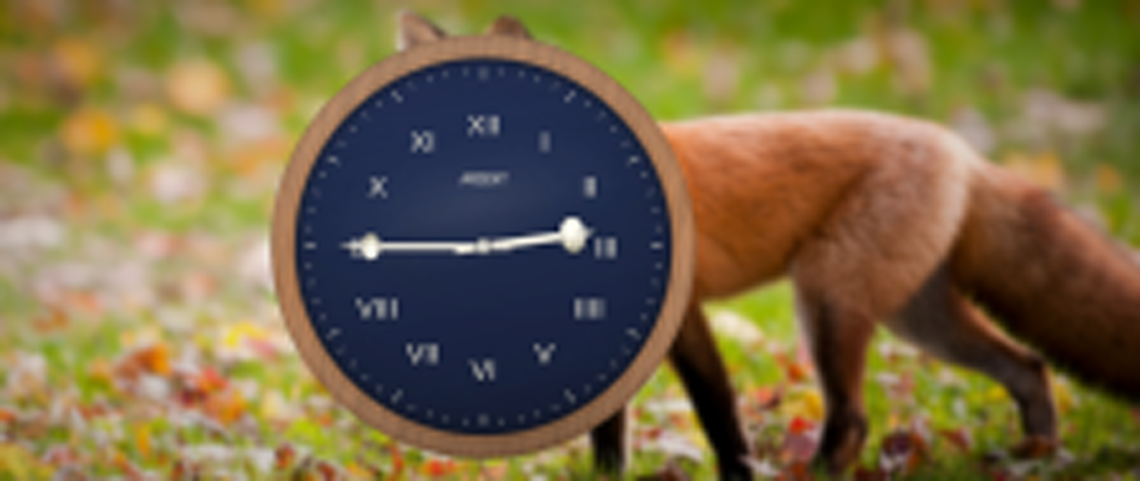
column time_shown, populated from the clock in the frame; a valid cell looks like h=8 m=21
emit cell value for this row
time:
h=2 m=45
